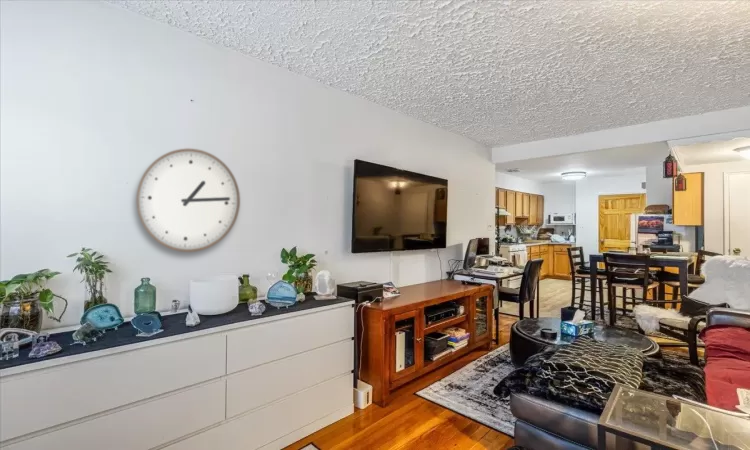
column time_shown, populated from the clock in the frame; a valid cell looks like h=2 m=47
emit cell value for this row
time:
h=1 m=14
